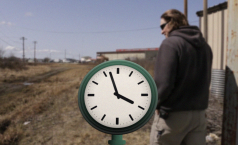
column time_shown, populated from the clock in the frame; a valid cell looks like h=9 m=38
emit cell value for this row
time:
h=3 m=57
